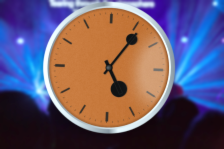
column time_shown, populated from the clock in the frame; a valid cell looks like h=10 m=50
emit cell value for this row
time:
h=5 m=6
